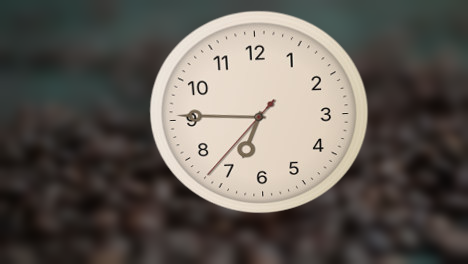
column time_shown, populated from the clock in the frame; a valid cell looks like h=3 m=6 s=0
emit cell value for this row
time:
h=6 m=45 s=37
